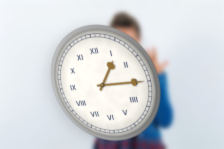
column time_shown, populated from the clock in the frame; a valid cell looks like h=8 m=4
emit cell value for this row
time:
h=1 m=15
